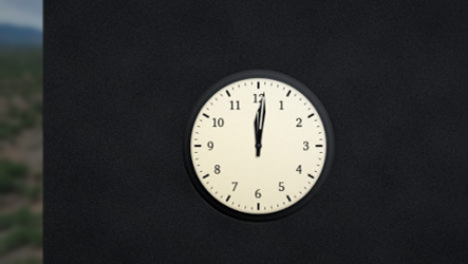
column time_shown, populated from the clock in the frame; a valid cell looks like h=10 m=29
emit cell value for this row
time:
h=12 m=1
